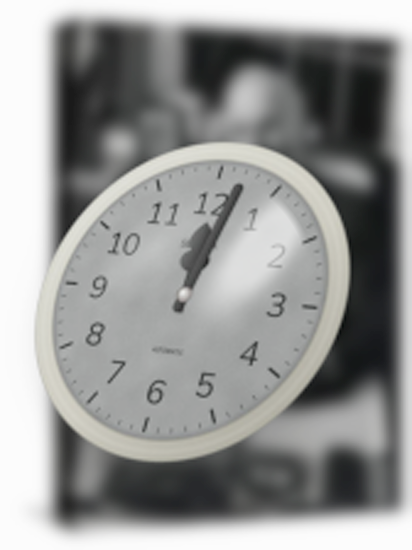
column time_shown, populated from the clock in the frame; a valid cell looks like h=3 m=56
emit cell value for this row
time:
h=12 m=2
